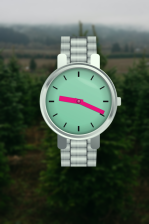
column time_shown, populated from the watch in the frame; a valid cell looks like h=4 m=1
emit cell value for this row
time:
h=9 m=19
